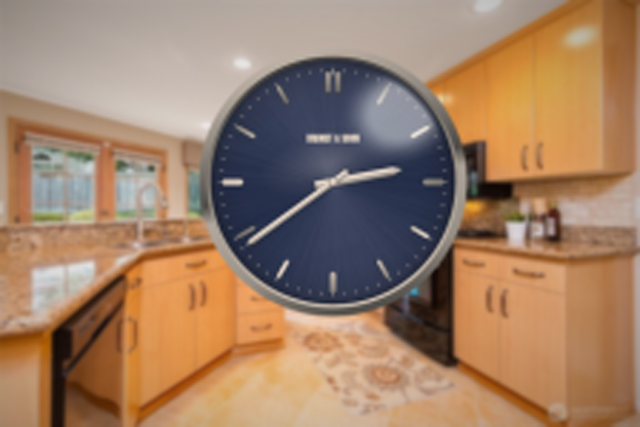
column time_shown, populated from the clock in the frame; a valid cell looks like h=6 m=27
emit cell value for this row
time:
h=2 m=39
